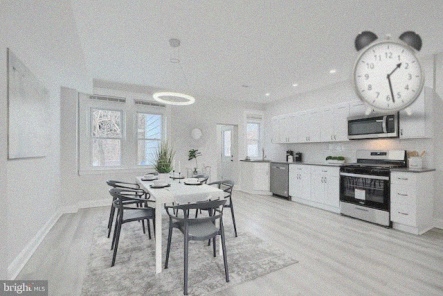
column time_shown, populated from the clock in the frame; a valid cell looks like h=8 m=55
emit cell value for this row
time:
h=1 m=28
